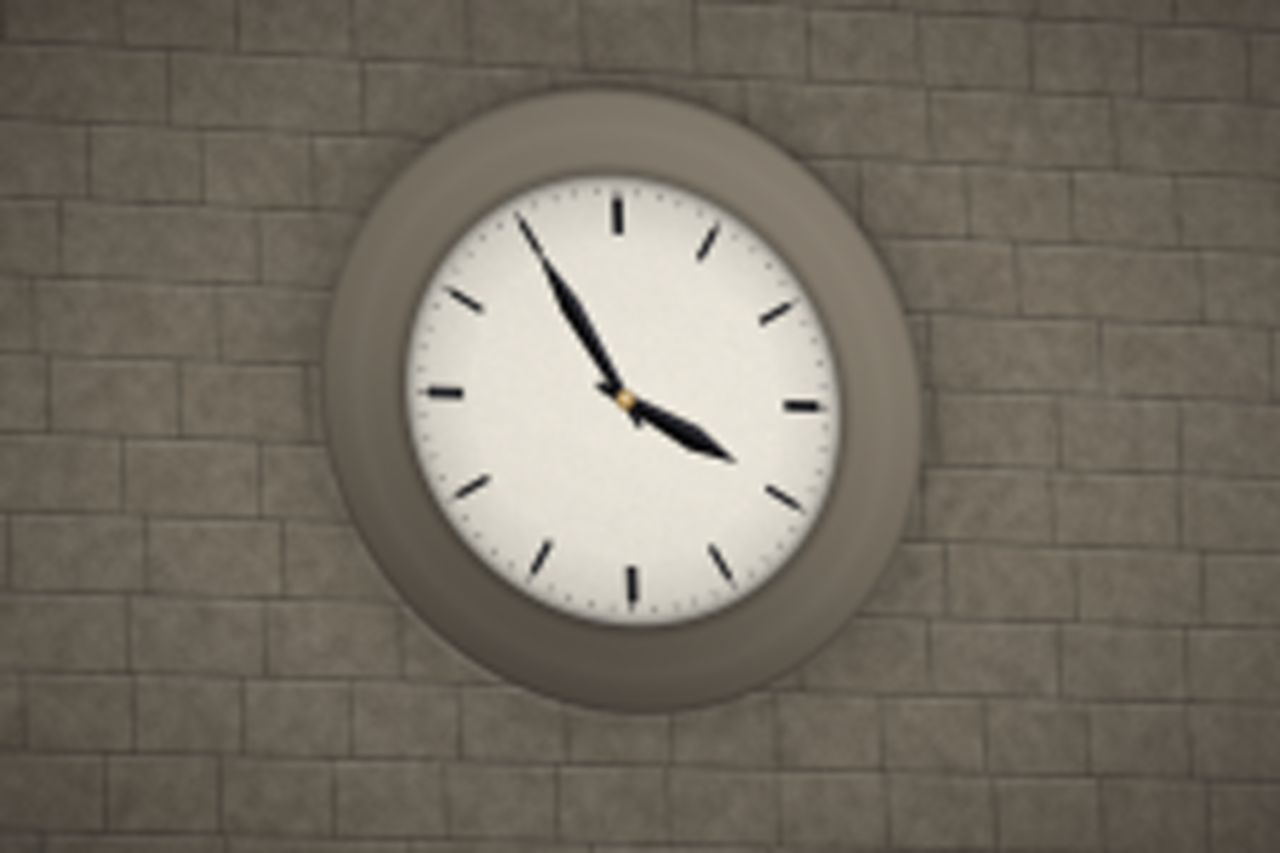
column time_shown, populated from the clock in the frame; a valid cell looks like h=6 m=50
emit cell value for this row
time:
h=3 m=55
